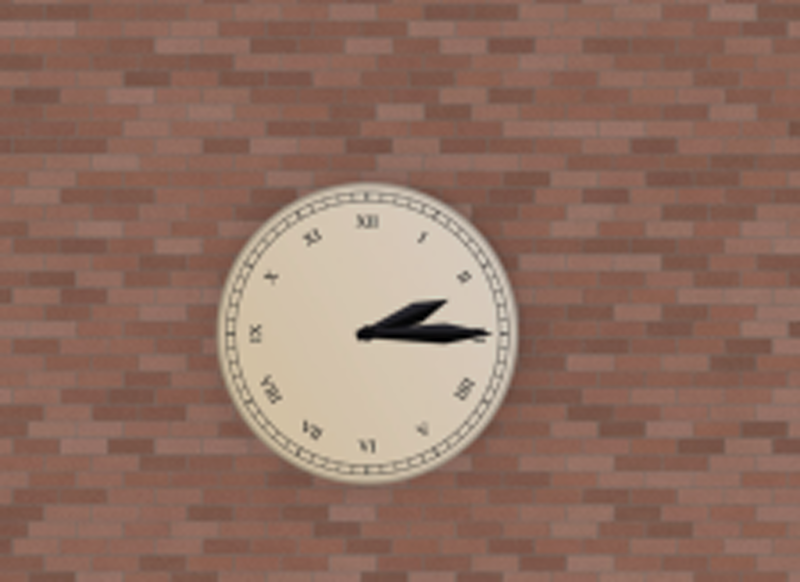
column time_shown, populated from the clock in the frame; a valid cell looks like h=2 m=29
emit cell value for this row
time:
h=2 m=15
